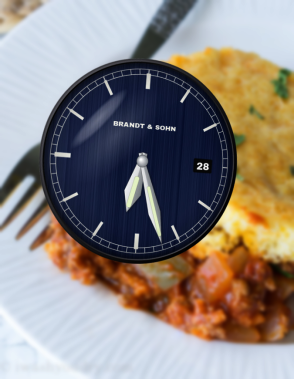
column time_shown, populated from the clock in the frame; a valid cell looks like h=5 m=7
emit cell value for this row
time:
h=6 m=27
